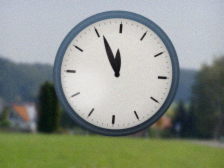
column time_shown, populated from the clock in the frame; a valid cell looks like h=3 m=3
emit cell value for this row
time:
h=11 m=56
